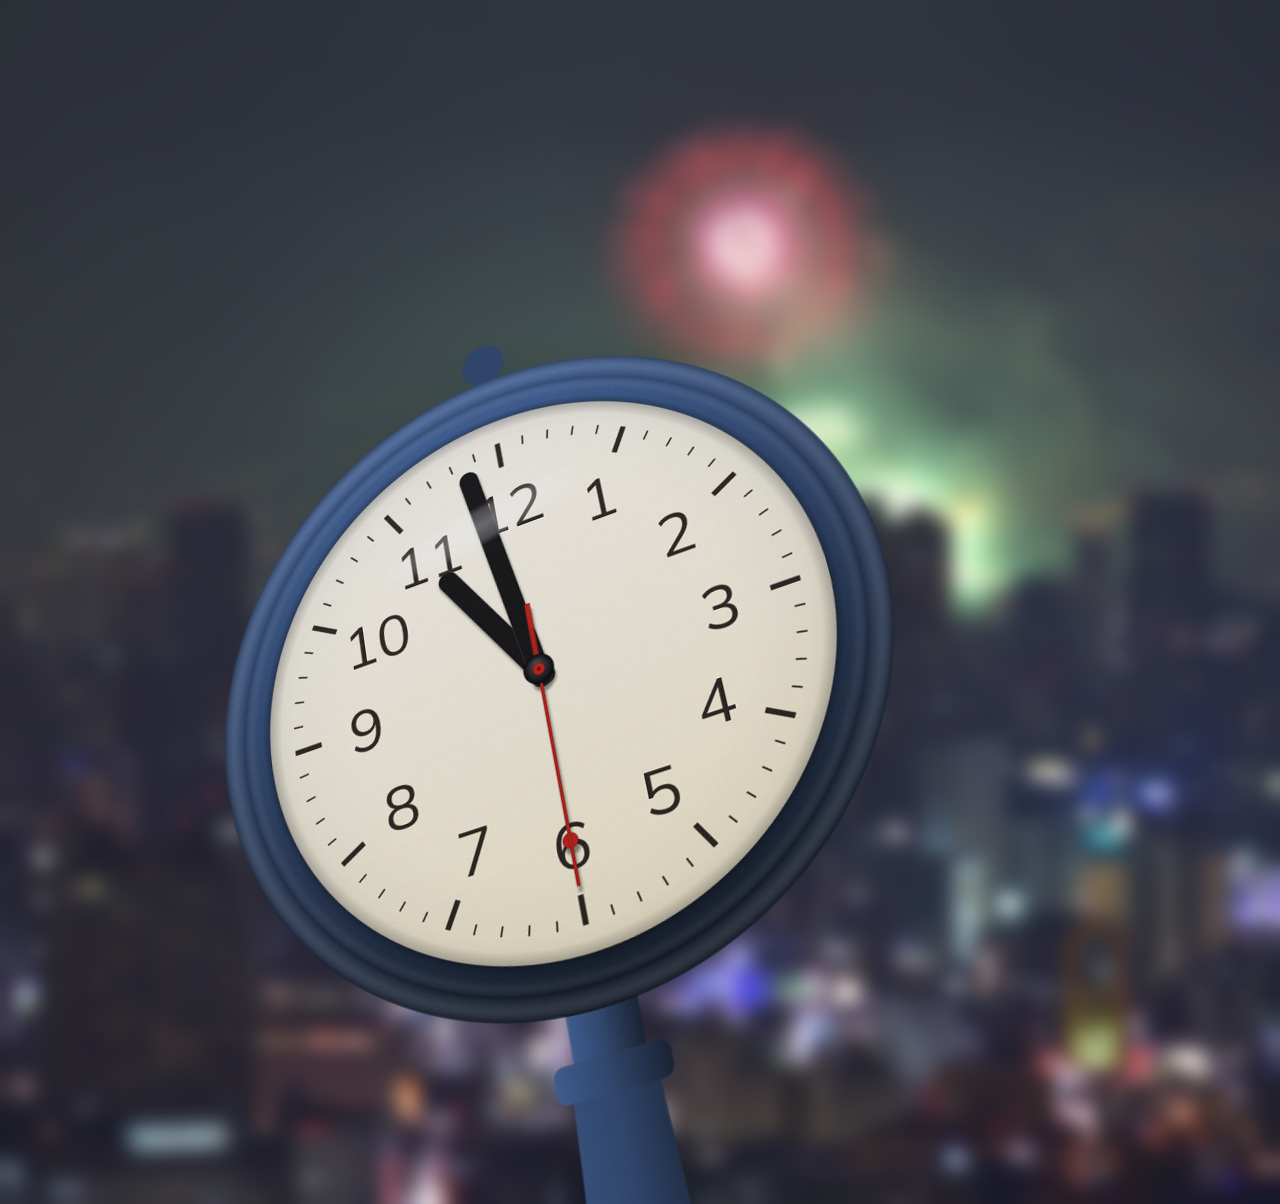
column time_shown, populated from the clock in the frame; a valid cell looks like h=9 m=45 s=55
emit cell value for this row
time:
h=10 m=58 s=30
